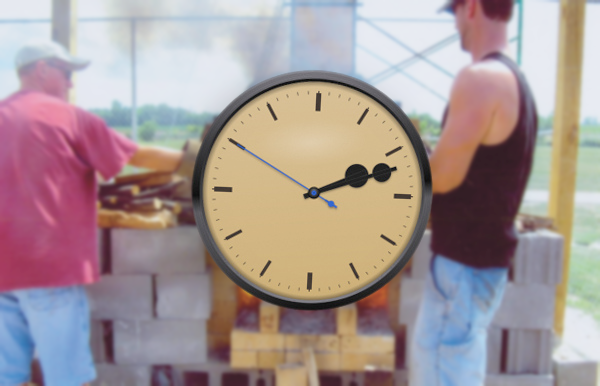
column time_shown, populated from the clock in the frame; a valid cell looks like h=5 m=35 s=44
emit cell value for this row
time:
h=2 m=11 s=50
